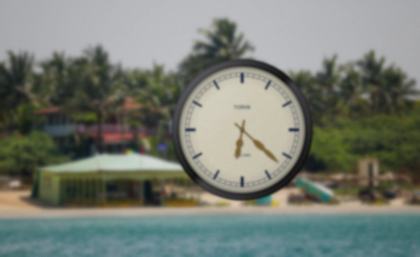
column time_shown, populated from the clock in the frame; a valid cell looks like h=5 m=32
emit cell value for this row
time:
h=6 m=22
